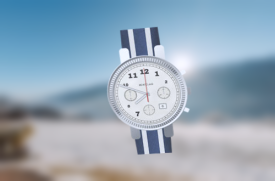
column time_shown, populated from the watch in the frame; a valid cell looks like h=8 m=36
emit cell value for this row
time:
h=7 m=49
